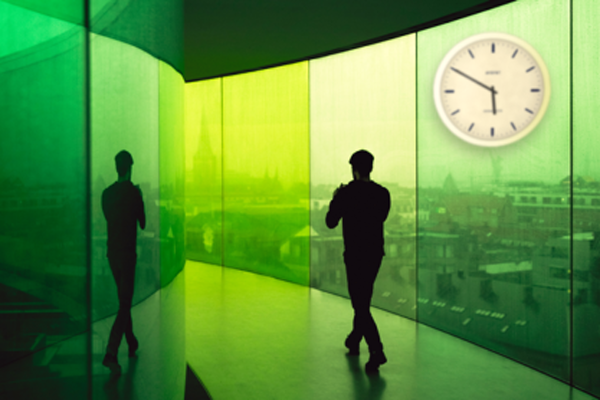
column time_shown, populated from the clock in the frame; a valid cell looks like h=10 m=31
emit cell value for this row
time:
h=5 m=50
